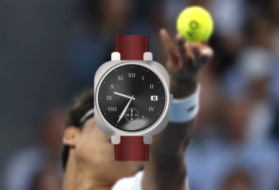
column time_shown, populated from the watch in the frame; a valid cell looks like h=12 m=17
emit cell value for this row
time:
h=9 m=35
